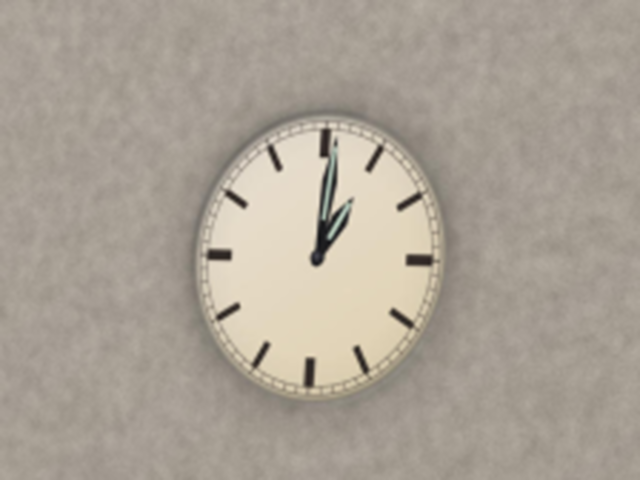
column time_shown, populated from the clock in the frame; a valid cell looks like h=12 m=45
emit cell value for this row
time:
h=1 m=1
